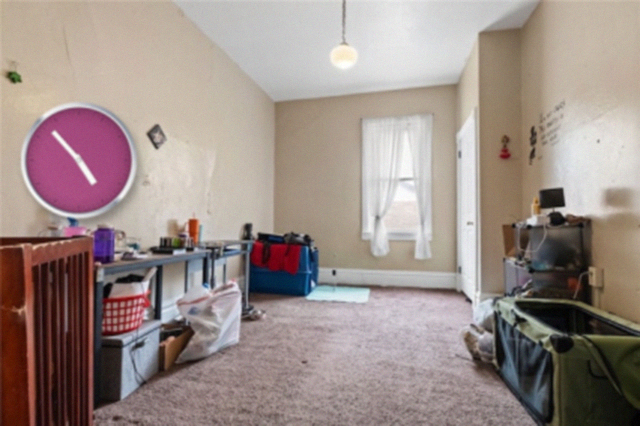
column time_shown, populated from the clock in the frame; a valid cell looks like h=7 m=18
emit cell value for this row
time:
h=4 m=53
